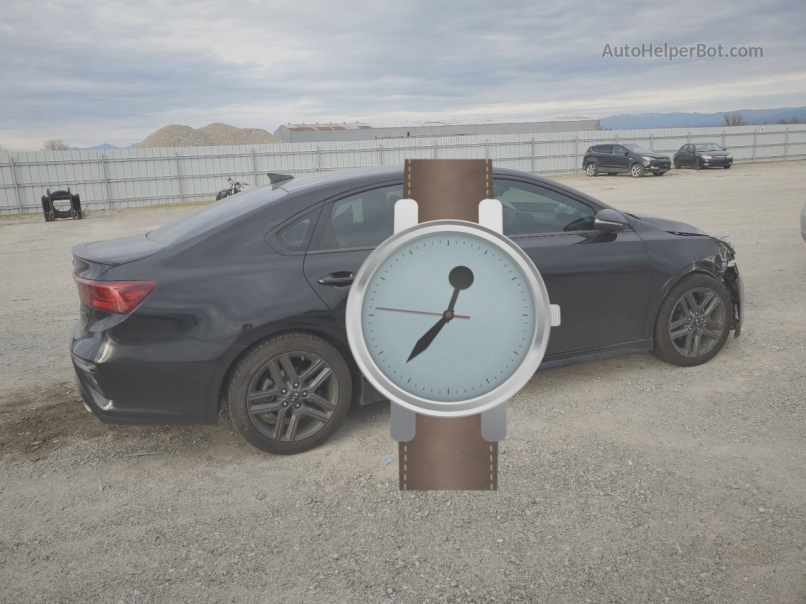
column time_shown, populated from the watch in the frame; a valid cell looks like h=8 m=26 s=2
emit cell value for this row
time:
h=12 m=36 s=46
